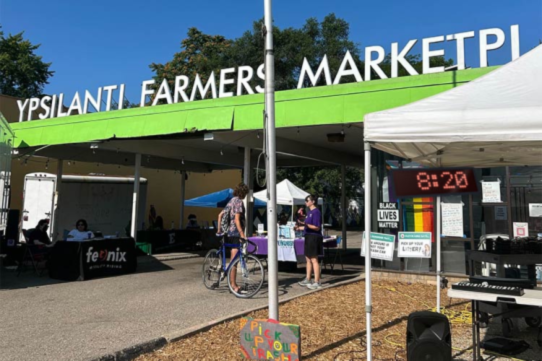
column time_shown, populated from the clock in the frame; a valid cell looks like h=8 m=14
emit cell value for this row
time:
h=8 m=20
